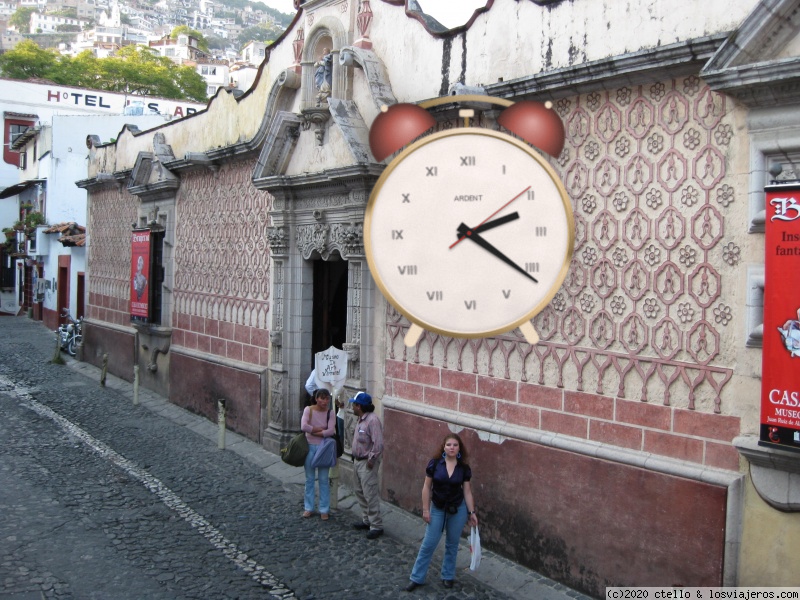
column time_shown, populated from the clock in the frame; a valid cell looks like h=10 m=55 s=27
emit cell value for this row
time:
h=2 m=21 s=9
